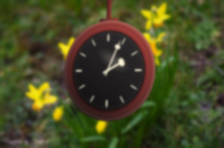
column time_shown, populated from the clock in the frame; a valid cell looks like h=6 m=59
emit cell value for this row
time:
h=2 m=4
